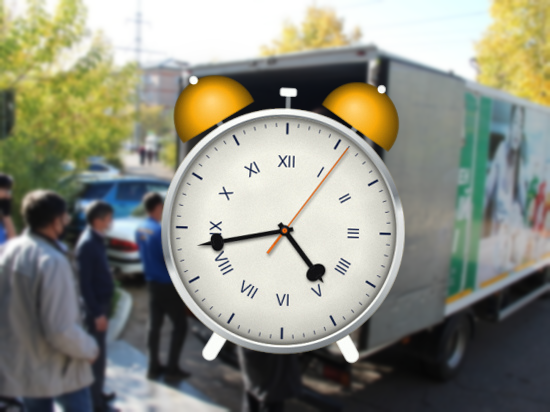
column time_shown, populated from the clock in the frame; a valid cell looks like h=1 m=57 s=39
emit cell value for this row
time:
h=4 m=43 s=6
